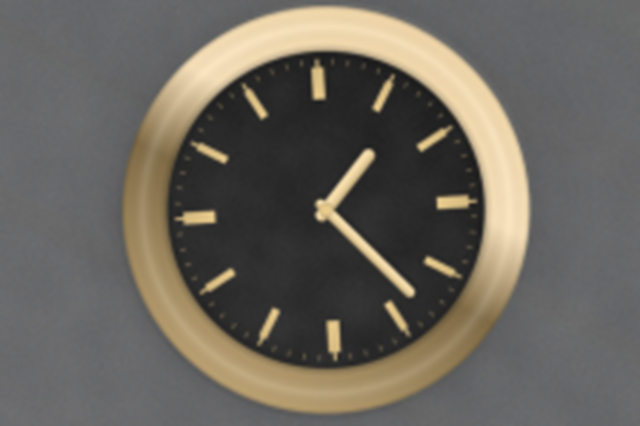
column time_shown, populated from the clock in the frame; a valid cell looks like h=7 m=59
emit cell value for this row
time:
h=1 m=23
